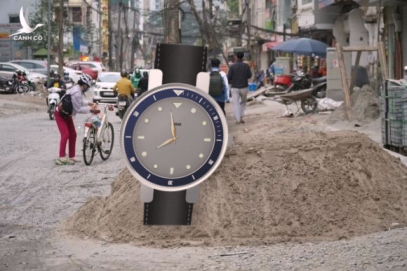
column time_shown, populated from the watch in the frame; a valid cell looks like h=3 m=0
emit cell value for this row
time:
h=7 m=58
